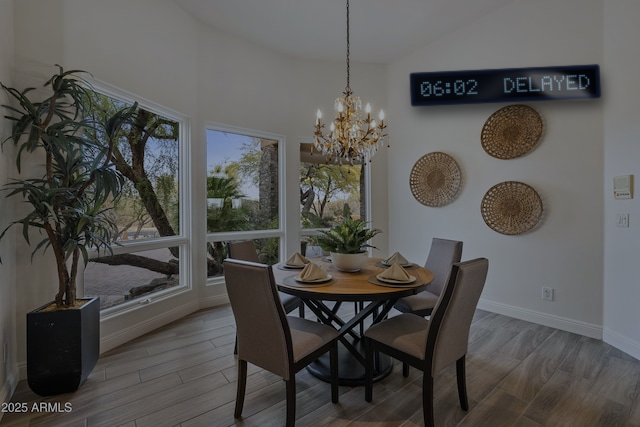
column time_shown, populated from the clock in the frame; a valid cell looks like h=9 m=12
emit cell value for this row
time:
h=6 m=2
